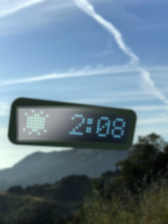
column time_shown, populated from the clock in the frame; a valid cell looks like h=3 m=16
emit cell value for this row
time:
h=2 m=8
